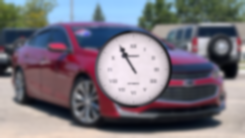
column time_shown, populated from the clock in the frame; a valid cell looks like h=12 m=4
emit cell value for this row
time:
h=10 m=55
